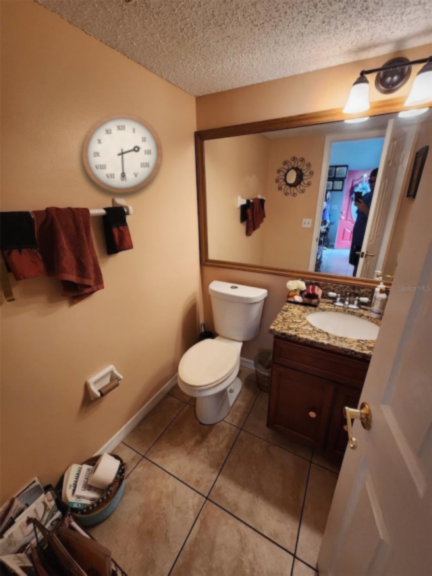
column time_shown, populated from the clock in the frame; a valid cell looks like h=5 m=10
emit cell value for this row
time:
h=2 m=30
